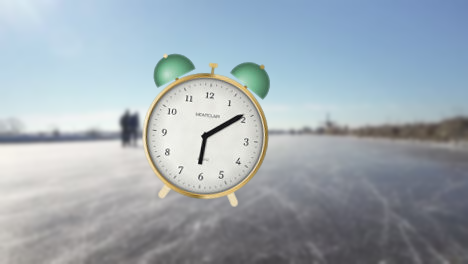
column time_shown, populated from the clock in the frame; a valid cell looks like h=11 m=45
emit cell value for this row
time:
h=6 m=9
